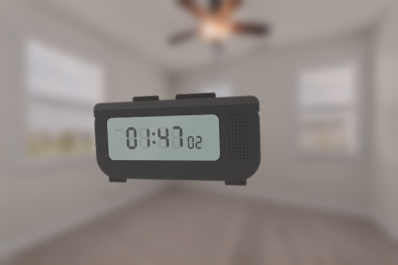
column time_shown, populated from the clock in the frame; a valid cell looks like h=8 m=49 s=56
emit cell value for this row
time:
h=1 m=47 s=2
